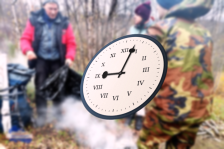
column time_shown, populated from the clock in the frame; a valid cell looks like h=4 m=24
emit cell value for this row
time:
h=9 m=3
